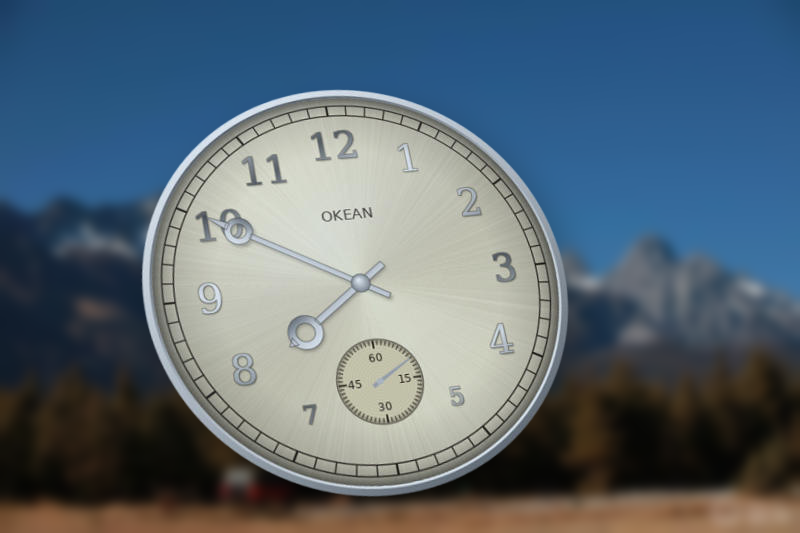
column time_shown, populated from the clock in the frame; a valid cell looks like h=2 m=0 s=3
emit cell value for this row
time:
h=7 m=50 s=10
